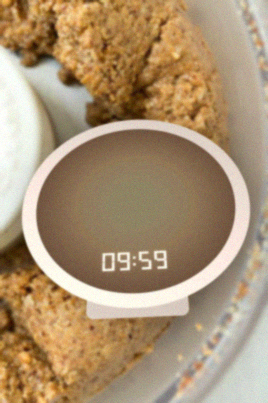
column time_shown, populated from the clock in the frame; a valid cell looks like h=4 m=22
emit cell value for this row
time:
h=9 m=59
